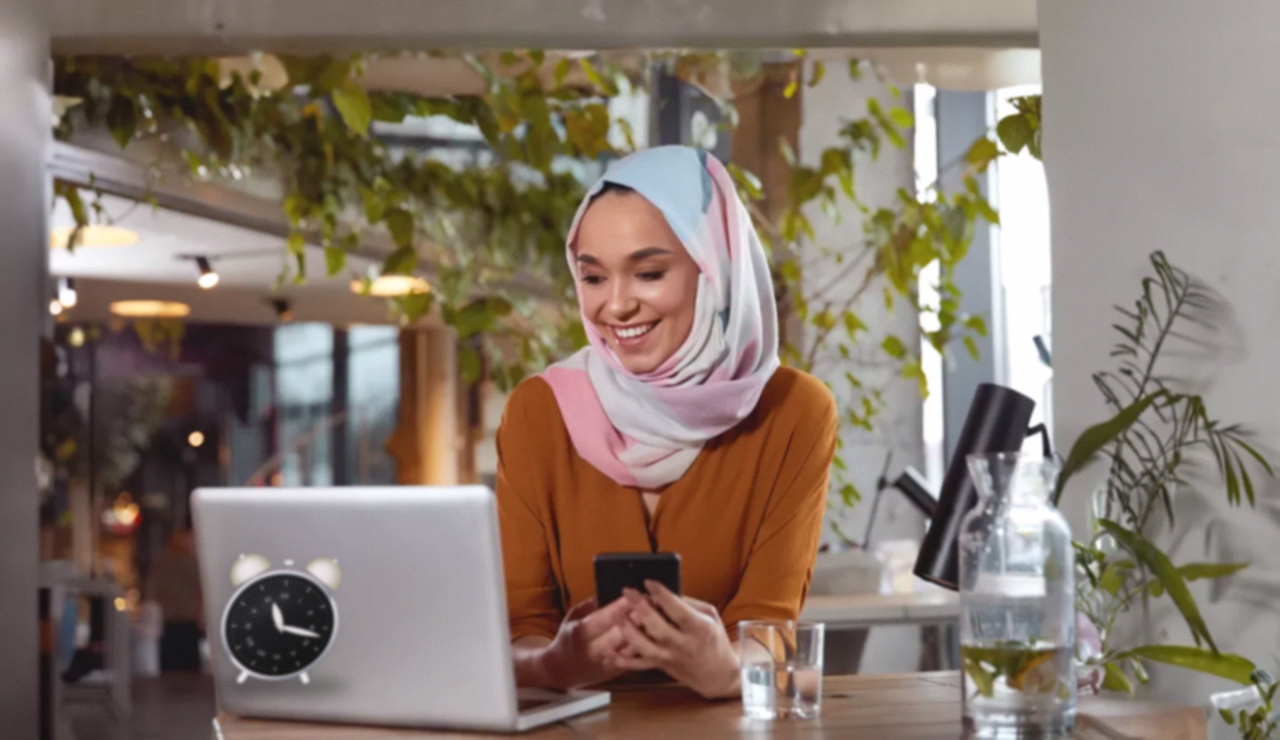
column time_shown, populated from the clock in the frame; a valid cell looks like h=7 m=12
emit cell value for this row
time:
h=11 m=17
